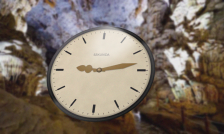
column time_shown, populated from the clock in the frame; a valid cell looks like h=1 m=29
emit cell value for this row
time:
h=9 m=13
